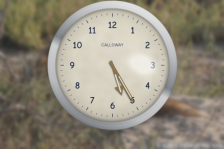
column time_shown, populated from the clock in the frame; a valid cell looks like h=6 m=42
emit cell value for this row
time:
h=5 m=25
